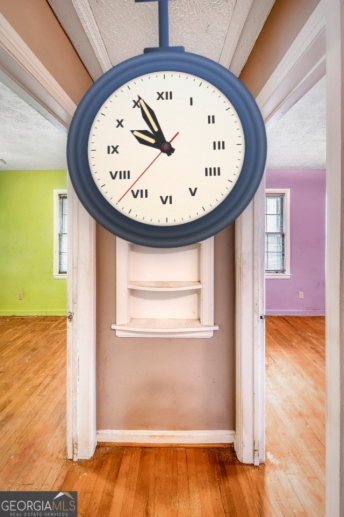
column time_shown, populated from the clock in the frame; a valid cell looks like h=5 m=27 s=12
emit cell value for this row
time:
h=9 m=55 s=37
